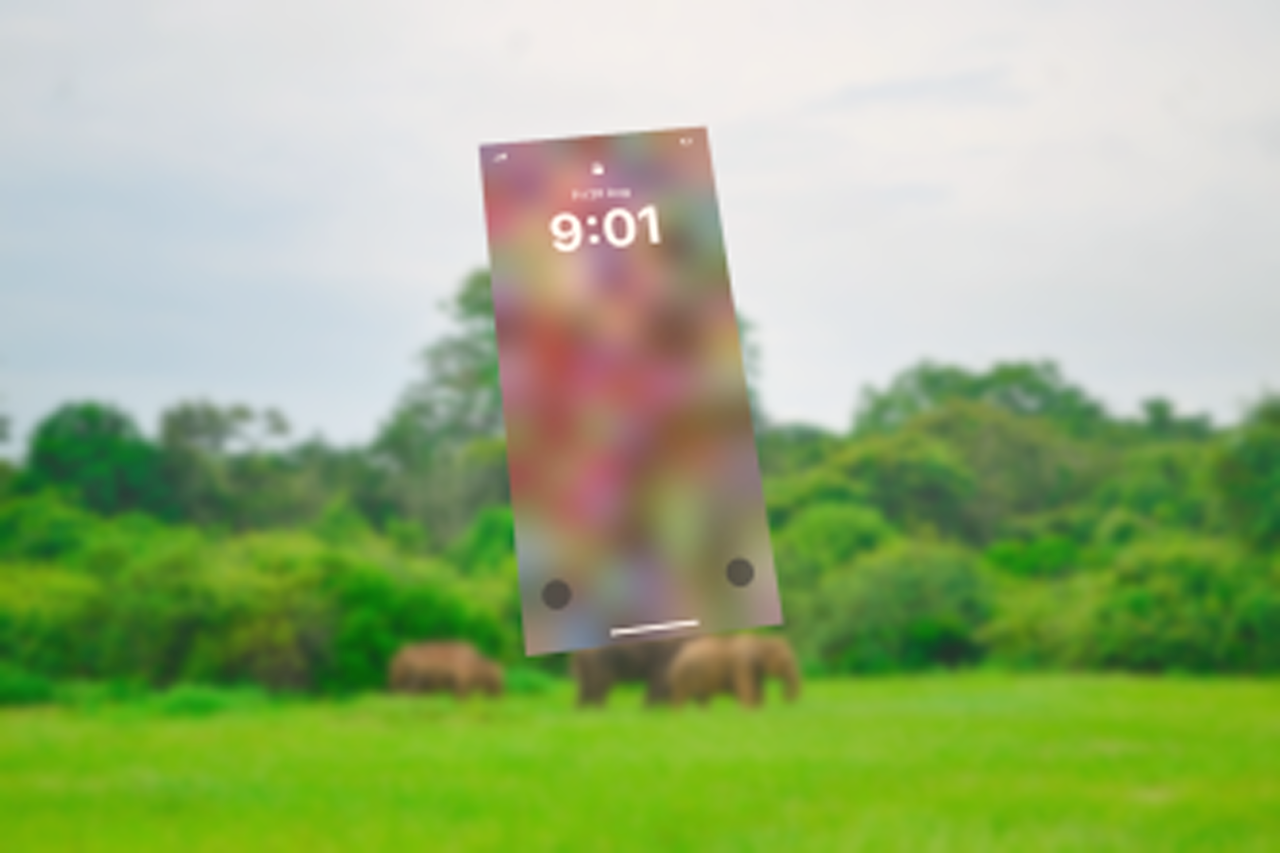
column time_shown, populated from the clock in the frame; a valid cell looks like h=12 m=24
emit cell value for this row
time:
h=9 m=1
